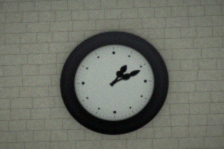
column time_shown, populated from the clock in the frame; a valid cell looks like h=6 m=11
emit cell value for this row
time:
h=1 m=11
